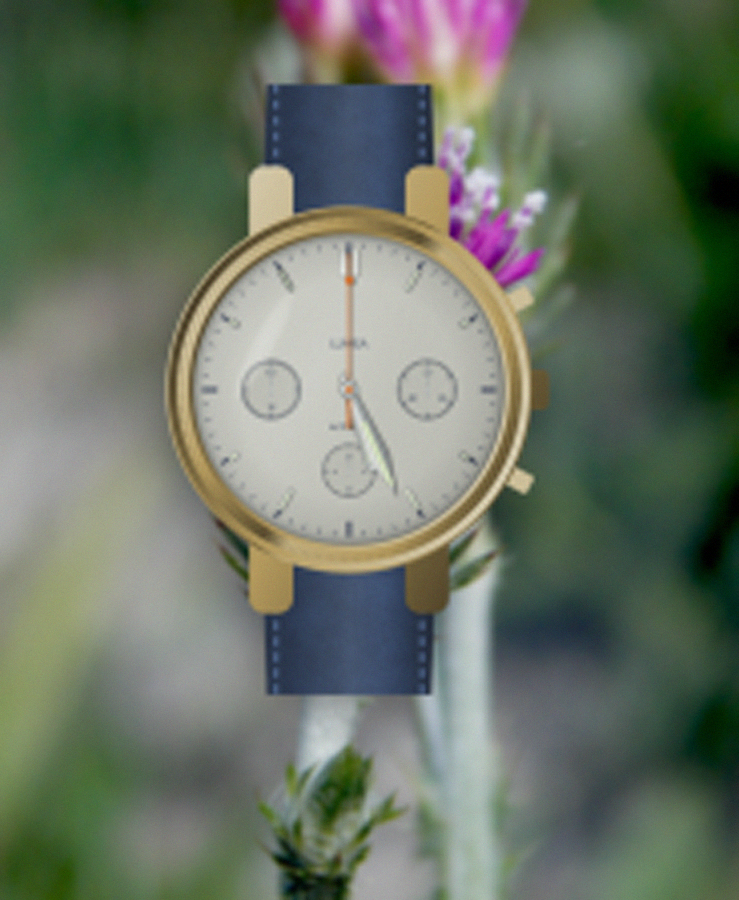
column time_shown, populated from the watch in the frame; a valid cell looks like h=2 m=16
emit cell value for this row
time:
h=5 m=26
